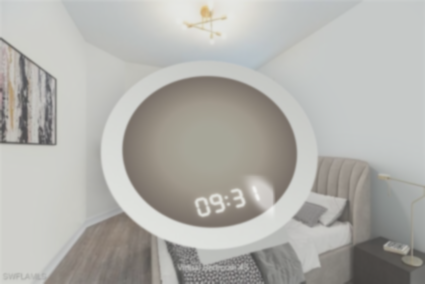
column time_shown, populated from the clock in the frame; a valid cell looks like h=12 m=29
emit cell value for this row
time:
h=9 m=31
